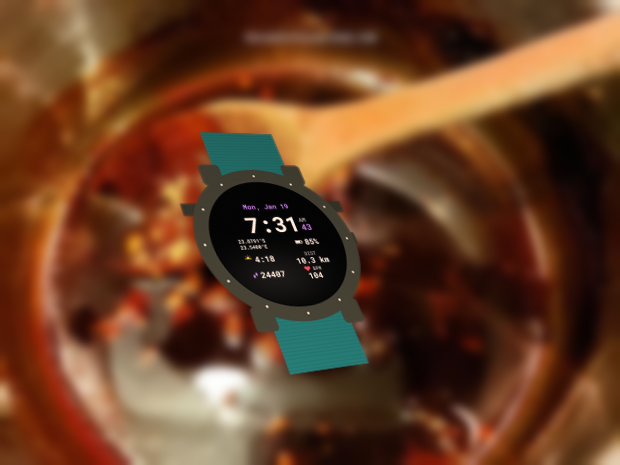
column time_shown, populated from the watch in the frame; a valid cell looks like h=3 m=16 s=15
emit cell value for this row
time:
h=7 m=31 s=43
